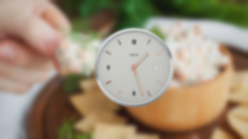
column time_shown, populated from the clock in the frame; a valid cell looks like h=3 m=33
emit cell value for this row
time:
h=1 m=27
